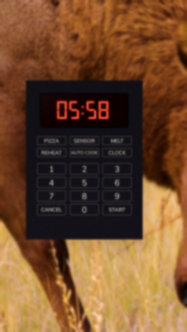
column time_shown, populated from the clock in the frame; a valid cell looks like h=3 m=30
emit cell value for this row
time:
h=5 m=58
